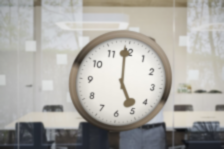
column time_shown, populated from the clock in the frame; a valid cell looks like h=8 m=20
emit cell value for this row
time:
h=4 m=59
